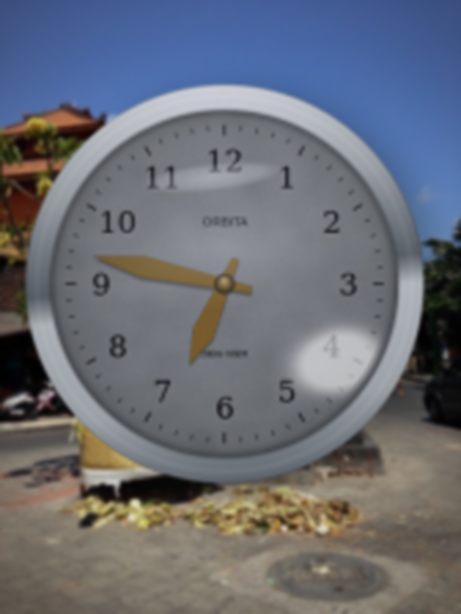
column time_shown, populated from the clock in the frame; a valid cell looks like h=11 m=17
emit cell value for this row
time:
h=6 m=47
